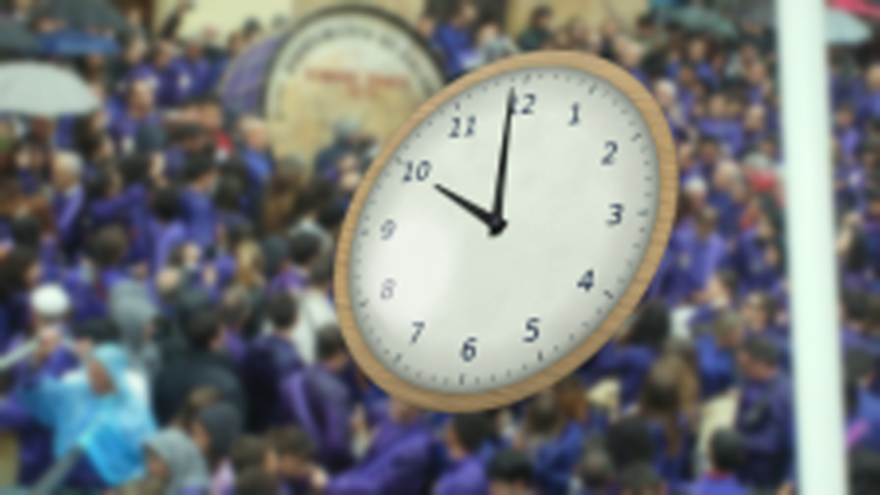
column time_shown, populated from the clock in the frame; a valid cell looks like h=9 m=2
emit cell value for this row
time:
h=9 m=59
